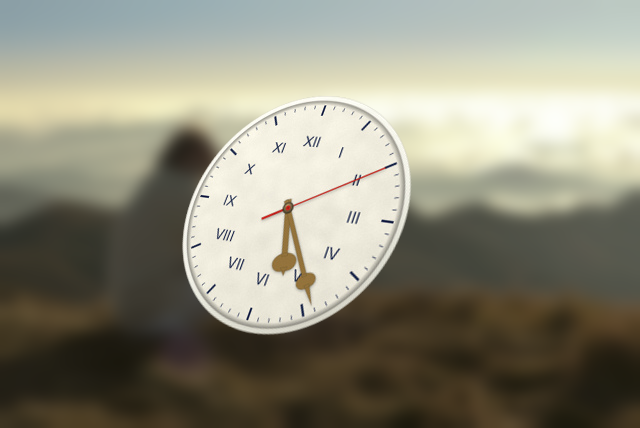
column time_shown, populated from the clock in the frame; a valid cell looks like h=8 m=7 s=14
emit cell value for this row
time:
h=5 m=24 s=10
